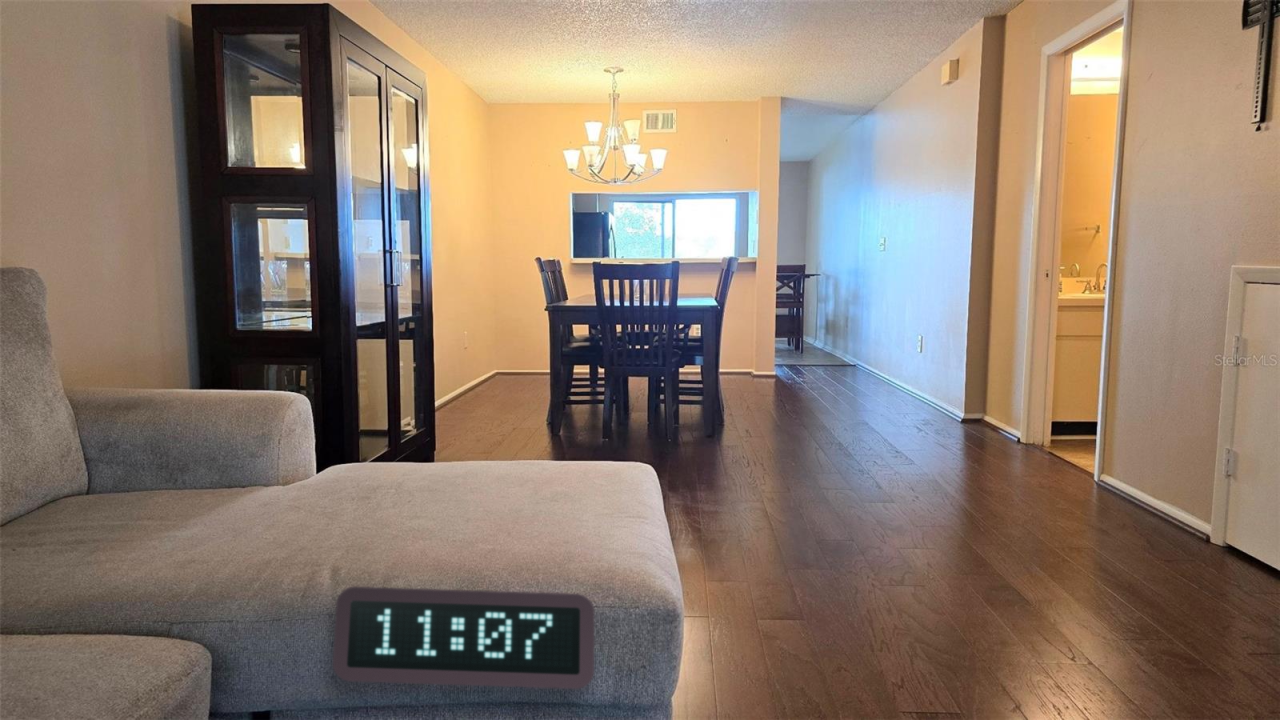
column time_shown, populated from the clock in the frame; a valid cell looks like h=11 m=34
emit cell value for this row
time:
h=11 m=7
